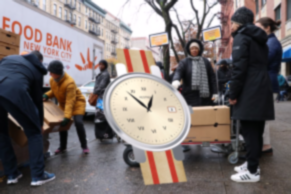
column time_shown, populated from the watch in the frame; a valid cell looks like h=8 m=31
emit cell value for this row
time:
h=12 m=53
